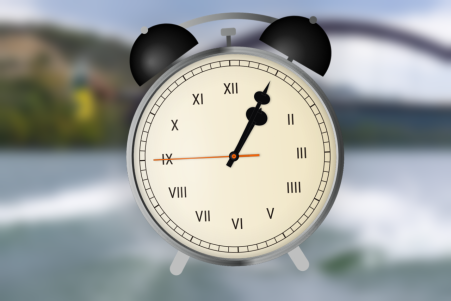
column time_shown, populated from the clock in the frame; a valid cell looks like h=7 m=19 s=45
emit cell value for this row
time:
h=1 m=4 s=45
